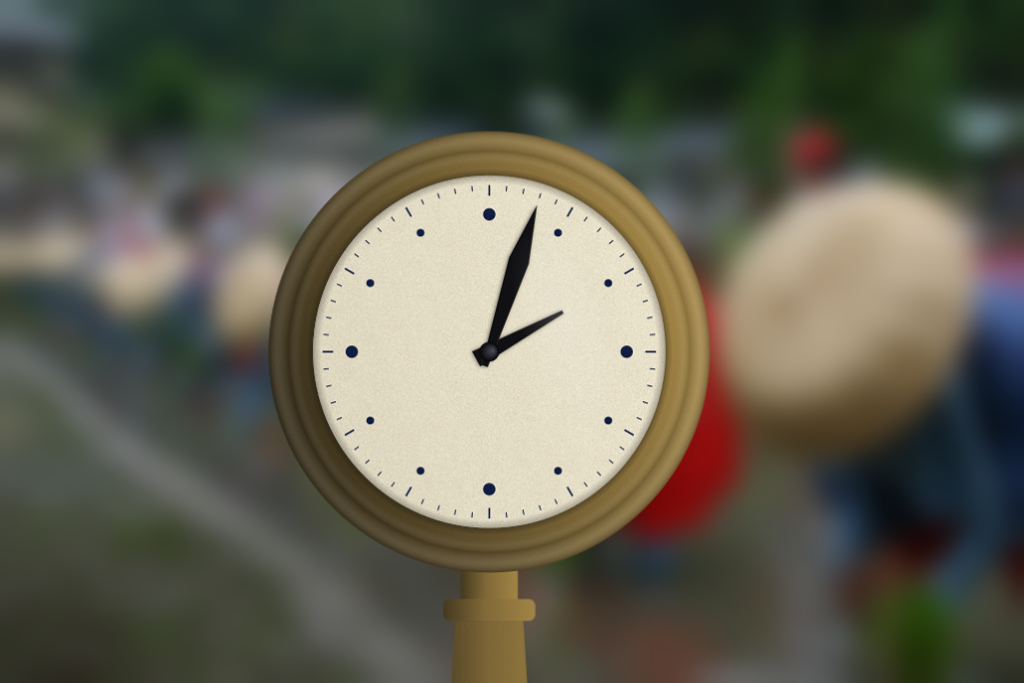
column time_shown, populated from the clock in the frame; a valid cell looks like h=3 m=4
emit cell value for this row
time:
h=2 m=3
